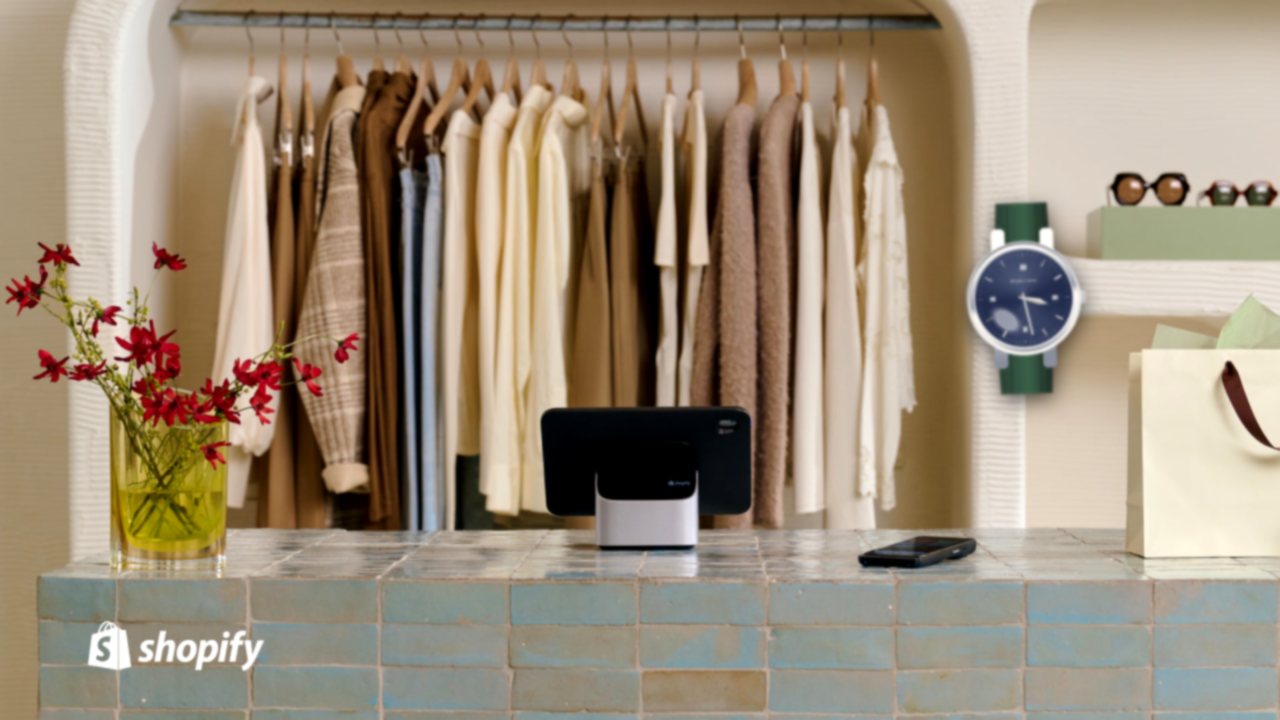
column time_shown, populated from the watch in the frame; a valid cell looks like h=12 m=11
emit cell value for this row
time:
h=3 m=28
